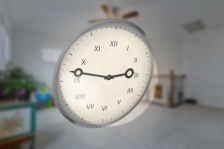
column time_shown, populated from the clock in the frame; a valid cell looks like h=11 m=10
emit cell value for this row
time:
h=2 m=47
